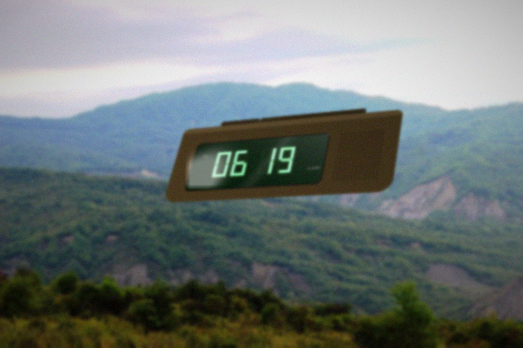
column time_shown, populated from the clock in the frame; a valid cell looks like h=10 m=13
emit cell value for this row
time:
h=6 m=19
